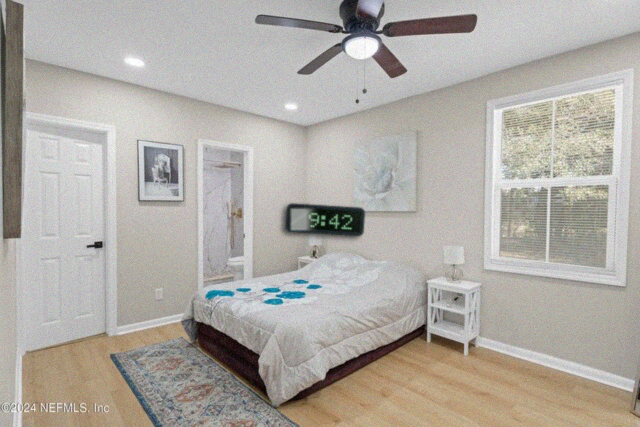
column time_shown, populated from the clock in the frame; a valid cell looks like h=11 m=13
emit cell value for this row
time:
h=9 m=42
